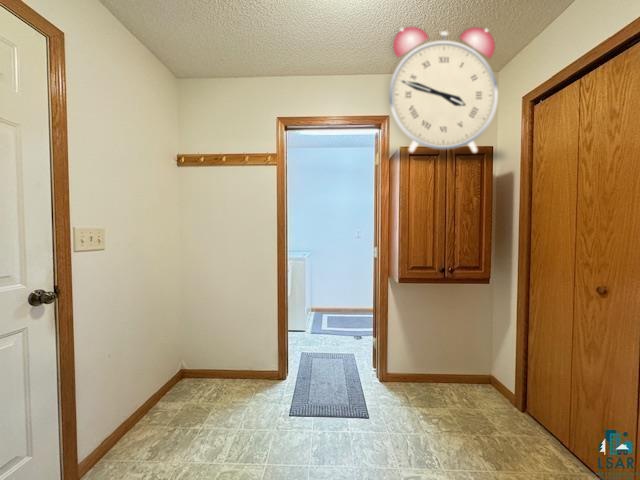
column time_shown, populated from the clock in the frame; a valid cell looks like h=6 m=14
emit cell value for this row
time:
h=3 m=48
